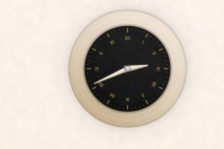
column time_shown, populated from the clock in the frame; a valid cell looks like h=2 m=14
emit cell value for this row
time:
h=2 m=41
